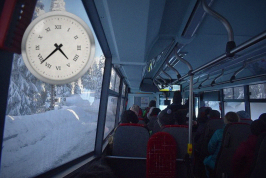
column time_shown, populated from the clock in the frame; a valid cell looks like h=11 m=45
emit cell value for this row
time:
h=4 m=38
